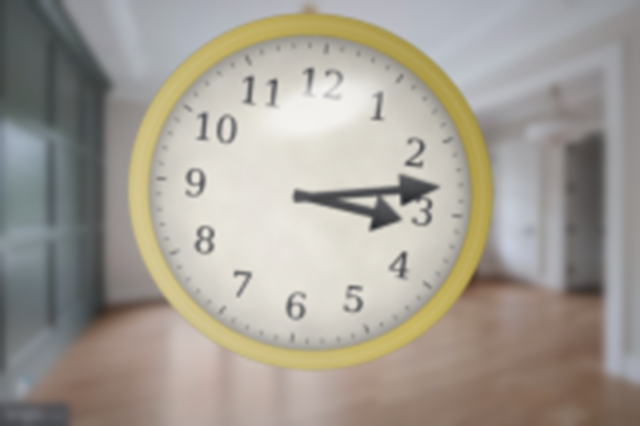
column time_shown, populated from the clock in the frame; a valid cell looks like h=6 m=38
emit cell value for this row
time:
h=3 m=13
